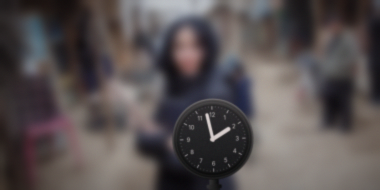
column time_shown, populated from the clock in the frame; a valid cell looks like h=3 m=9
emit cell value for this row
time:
h=1 m=58
